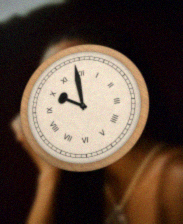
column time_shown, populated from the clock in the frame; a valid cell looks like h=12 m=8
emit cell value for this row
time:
h=9 m=59
